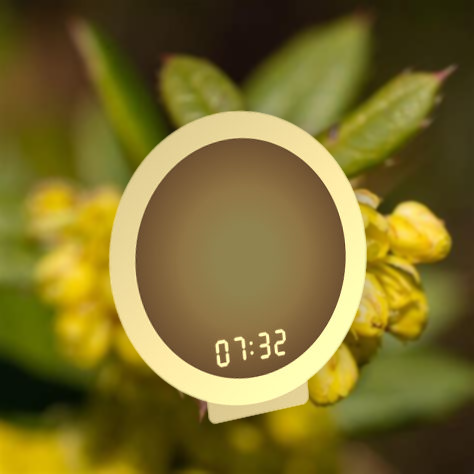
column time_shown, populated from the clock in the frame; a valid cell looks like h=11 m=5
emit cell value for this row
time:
h=7 m=32
